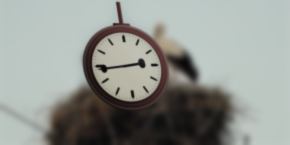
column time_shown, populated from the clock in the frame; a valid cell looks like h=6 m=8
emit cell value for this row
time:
h=2 m=44
